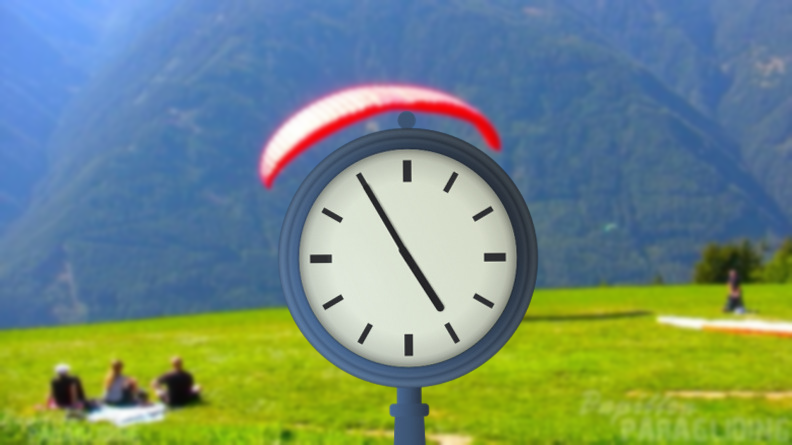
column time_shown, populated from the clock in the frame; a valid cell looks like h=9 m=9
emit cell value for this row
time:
h=4 m=55
